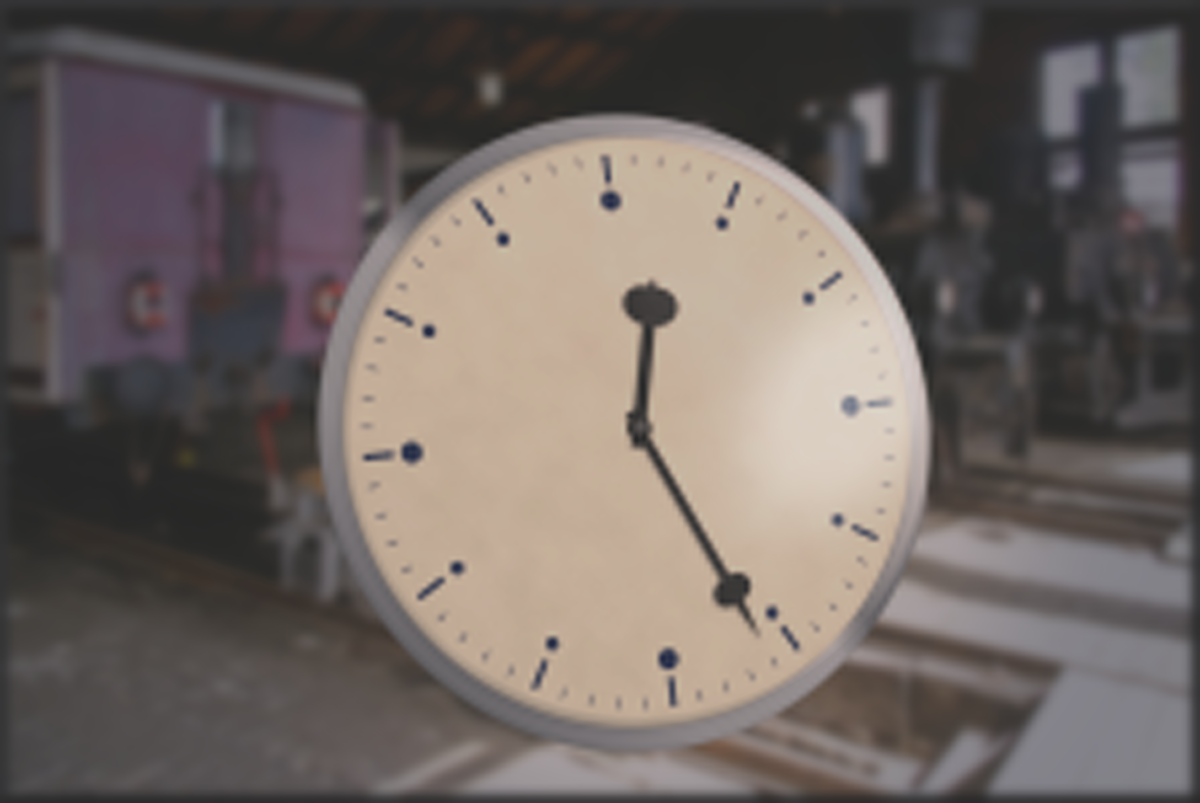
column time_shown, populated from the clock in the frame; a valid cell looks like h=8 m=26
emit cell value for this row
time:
h=12 m=26
